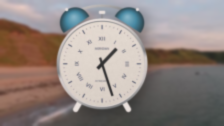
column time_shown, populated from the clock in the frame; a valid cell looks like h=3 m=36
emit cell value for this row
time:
h=1 m=27
